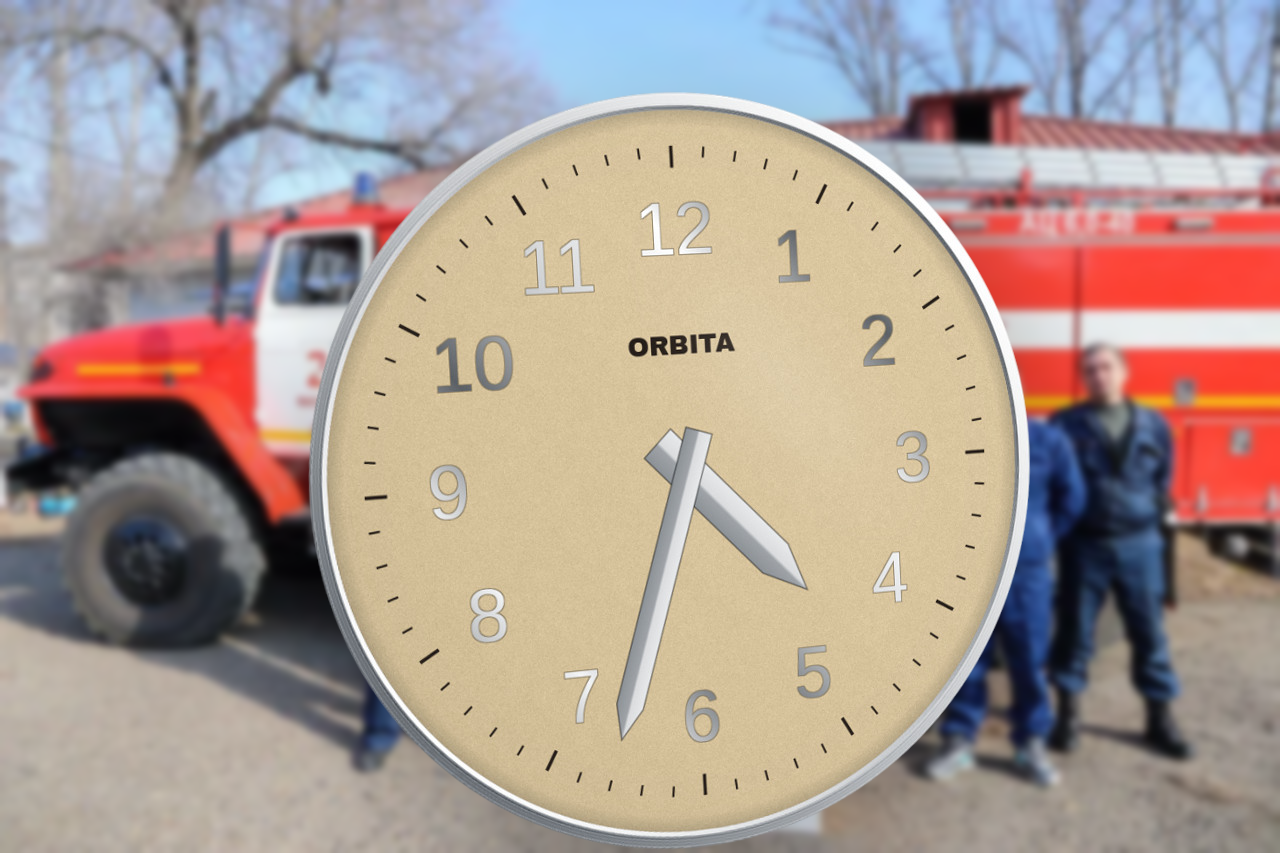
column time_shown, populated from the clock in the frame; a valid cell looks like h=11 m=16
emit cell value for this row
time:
h=4 m=33
